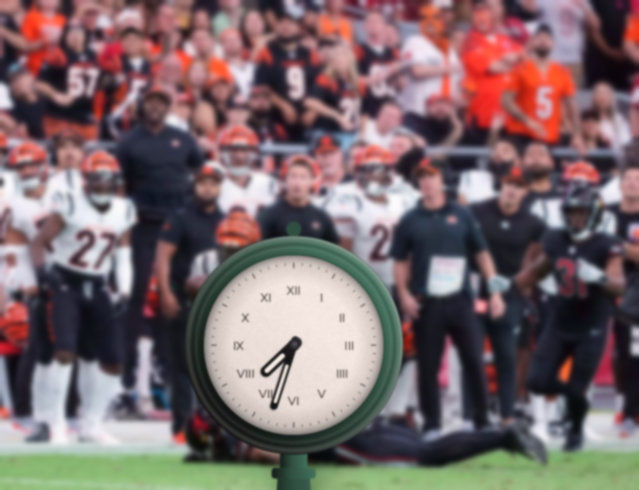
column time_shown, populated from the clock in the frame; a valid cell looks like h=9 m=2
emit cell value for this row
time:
h=7 m=33
